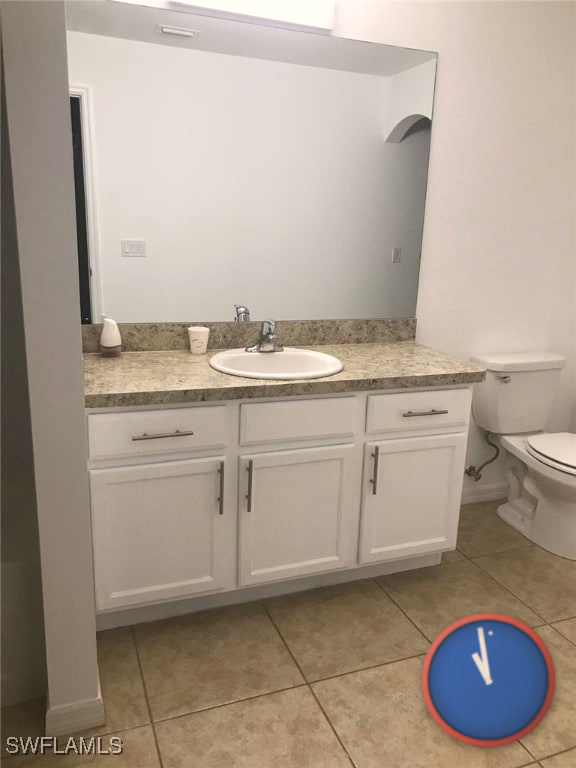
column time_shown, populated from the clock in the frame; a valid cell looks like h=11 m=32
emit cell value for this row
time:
h=10 m=58
